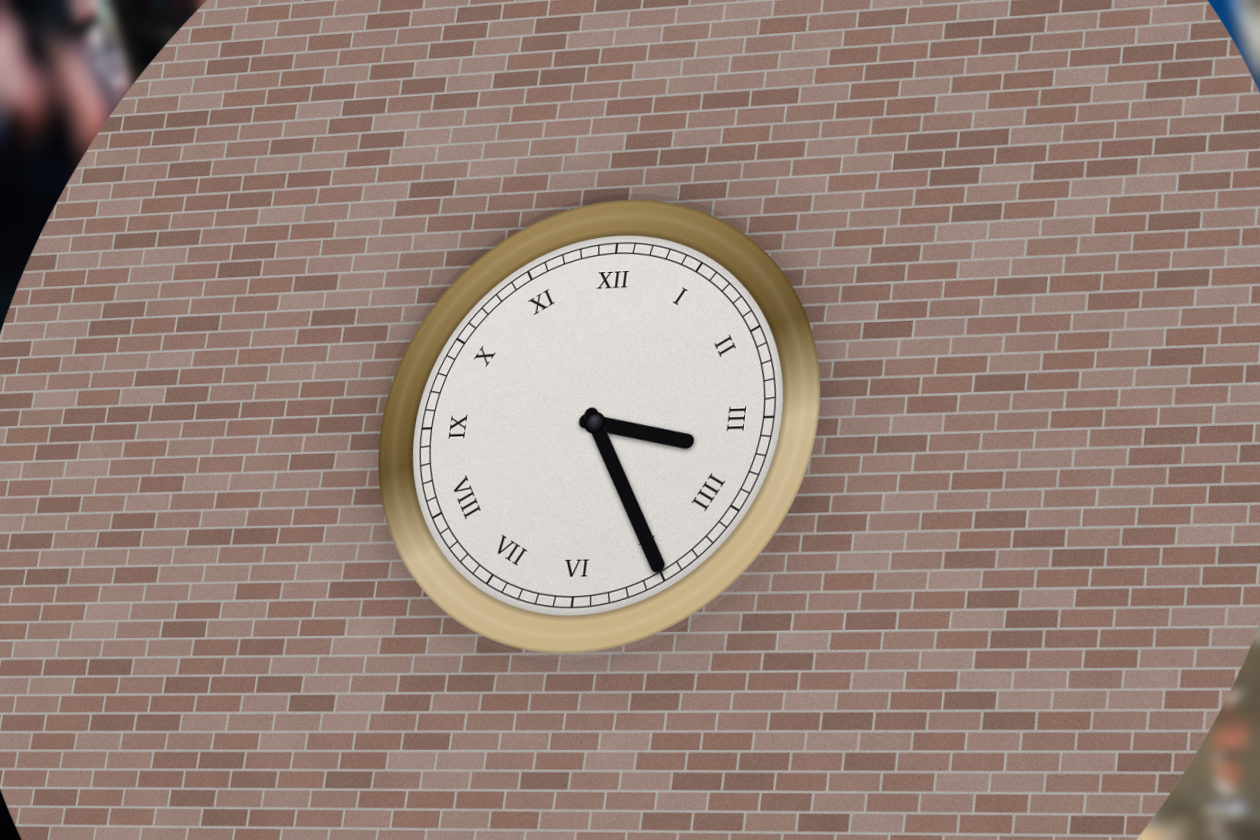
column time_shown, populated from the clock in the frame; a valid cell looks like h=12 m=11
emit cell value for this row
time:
h=3 m=25
